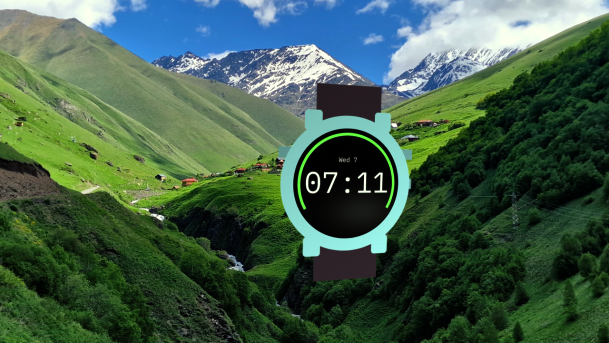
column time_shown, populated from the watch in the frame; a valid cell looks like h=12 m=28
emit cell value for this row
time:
h=7 m=11
